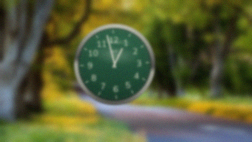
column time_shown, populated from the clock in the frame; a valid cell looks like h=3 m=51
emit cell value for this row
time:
h=12 m=58
